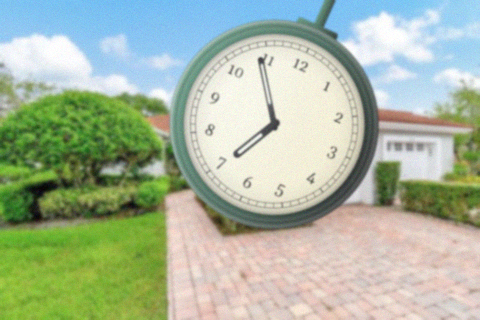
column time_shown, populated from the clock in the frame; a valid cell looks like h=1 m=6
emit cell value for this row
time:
h=6 m=54
